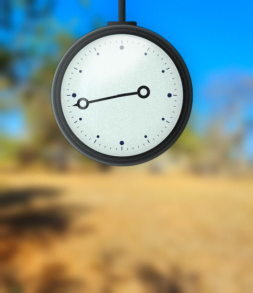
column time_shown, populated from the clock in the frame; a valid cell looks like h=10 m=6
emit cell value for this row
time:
h=2 m=43
